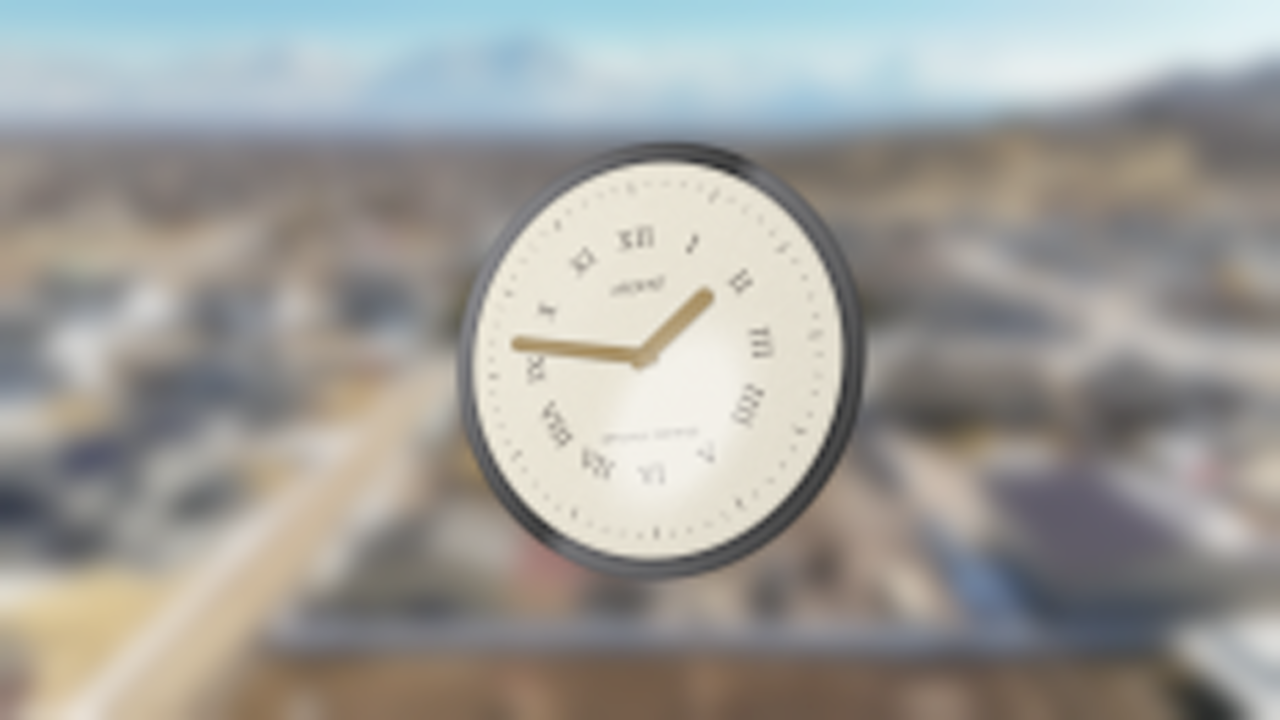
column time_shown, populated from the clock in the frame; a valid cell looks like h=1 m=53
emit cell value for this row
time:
h=1 m=47
